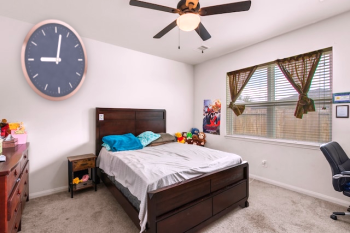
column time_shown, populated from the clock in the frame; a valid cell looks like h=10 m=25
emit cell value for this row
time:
h=9 m=2
